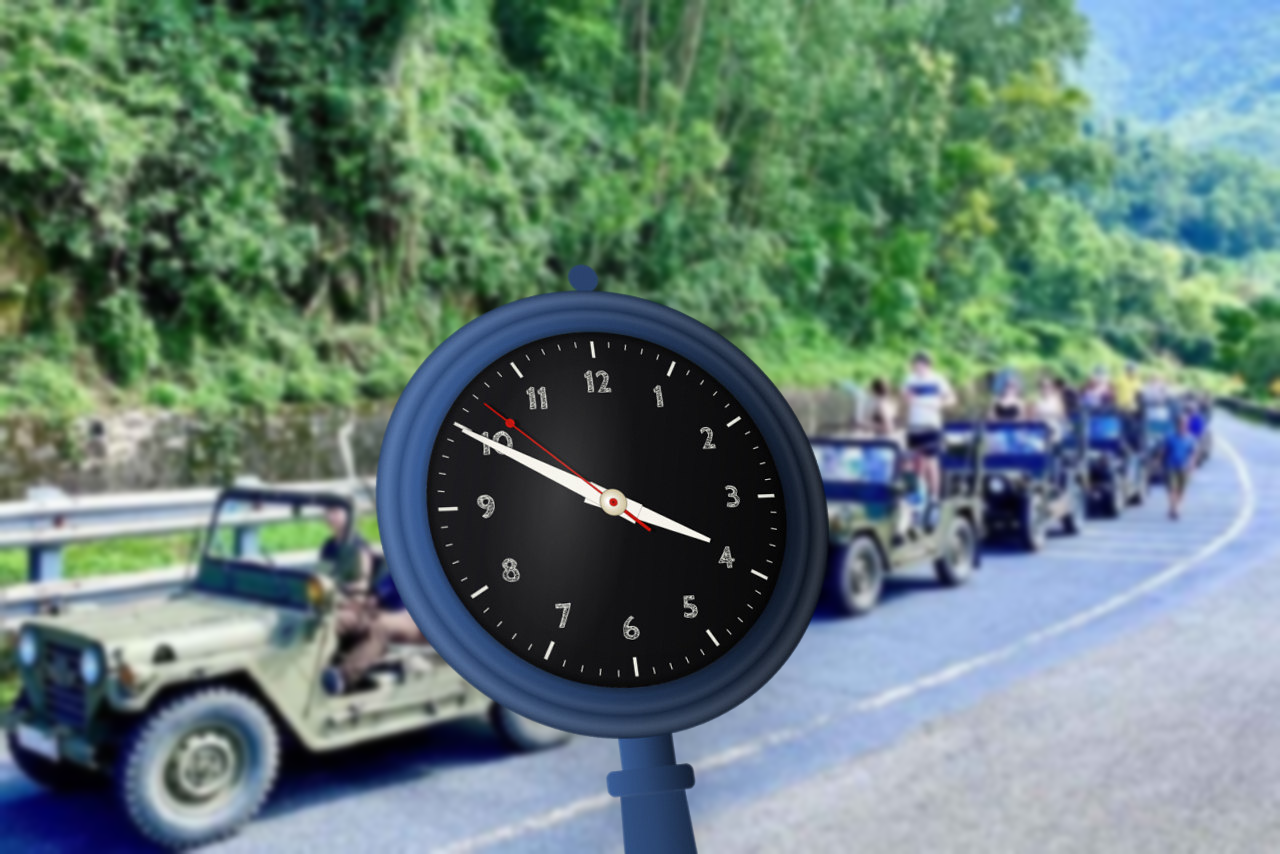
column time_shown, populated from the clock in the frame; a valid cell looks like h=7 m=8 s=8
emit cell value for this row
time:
h=3 m=49 s=52
